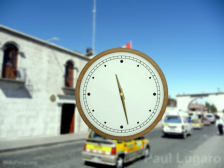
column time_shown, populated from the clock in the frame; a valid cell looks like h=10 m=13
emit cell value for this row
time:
h=11 m=28
